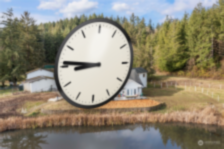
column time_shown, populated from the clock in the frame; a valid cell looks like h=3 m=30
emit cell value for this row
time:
h=8 m=46
